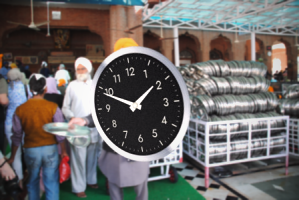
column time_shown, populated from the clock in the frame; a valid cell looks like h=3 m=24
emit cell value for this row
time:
h=1 m=49
